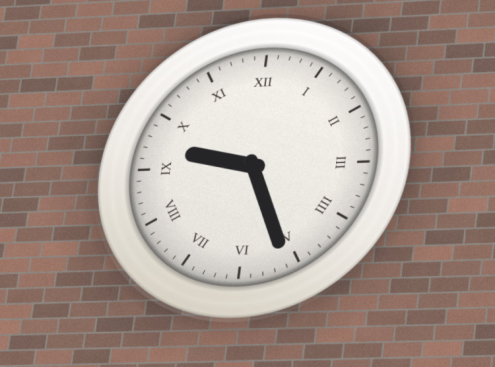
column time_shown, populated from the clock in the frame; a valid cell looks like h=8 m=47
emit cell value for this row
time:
h=9 m=26
